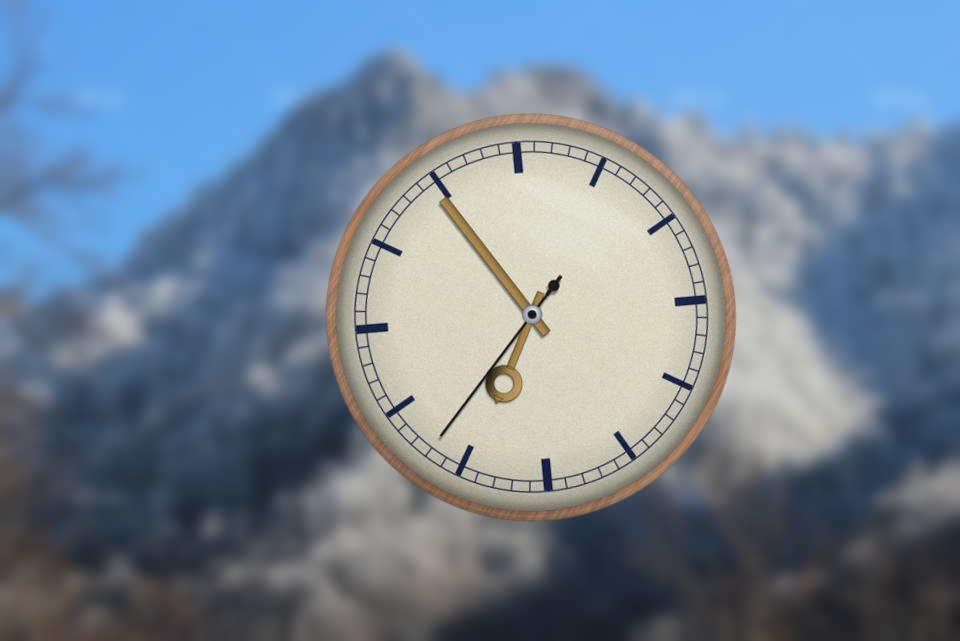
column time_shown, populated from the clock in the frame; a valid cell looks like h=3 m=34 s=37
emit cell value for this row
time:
h=6 m=54 s=37
